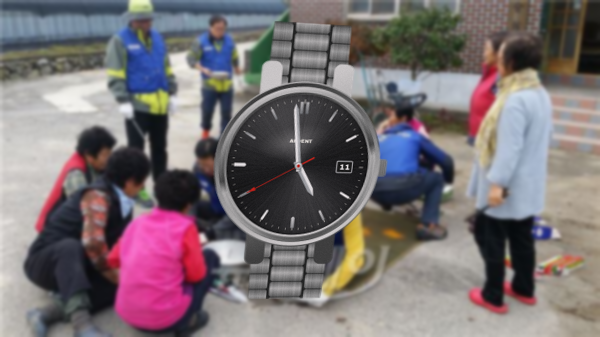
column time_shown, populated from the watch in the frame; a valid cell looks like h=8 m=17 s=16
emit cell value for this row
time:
h=4 m=58 s=40
